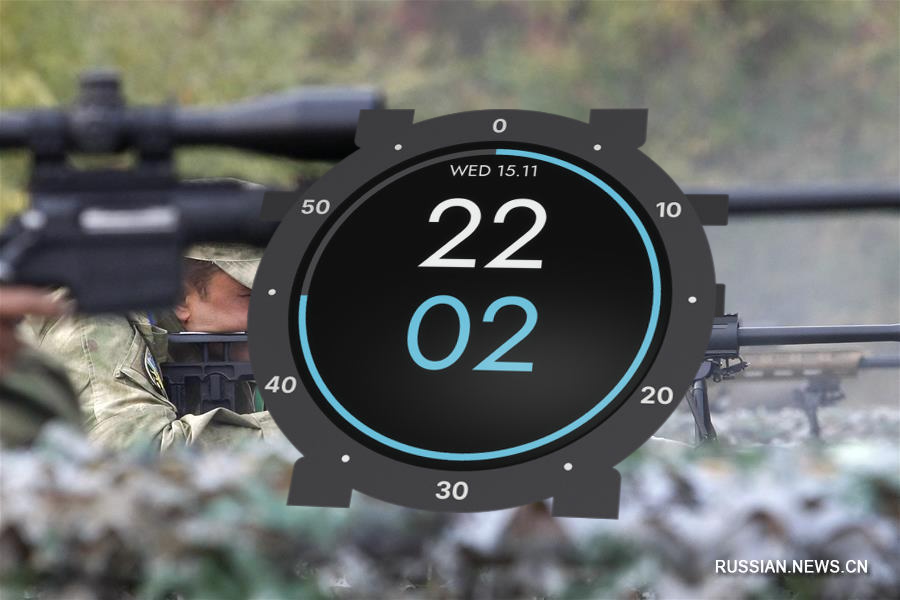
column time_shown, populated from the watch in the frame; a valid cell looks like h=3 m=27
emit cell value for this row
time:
h=22 m=2
